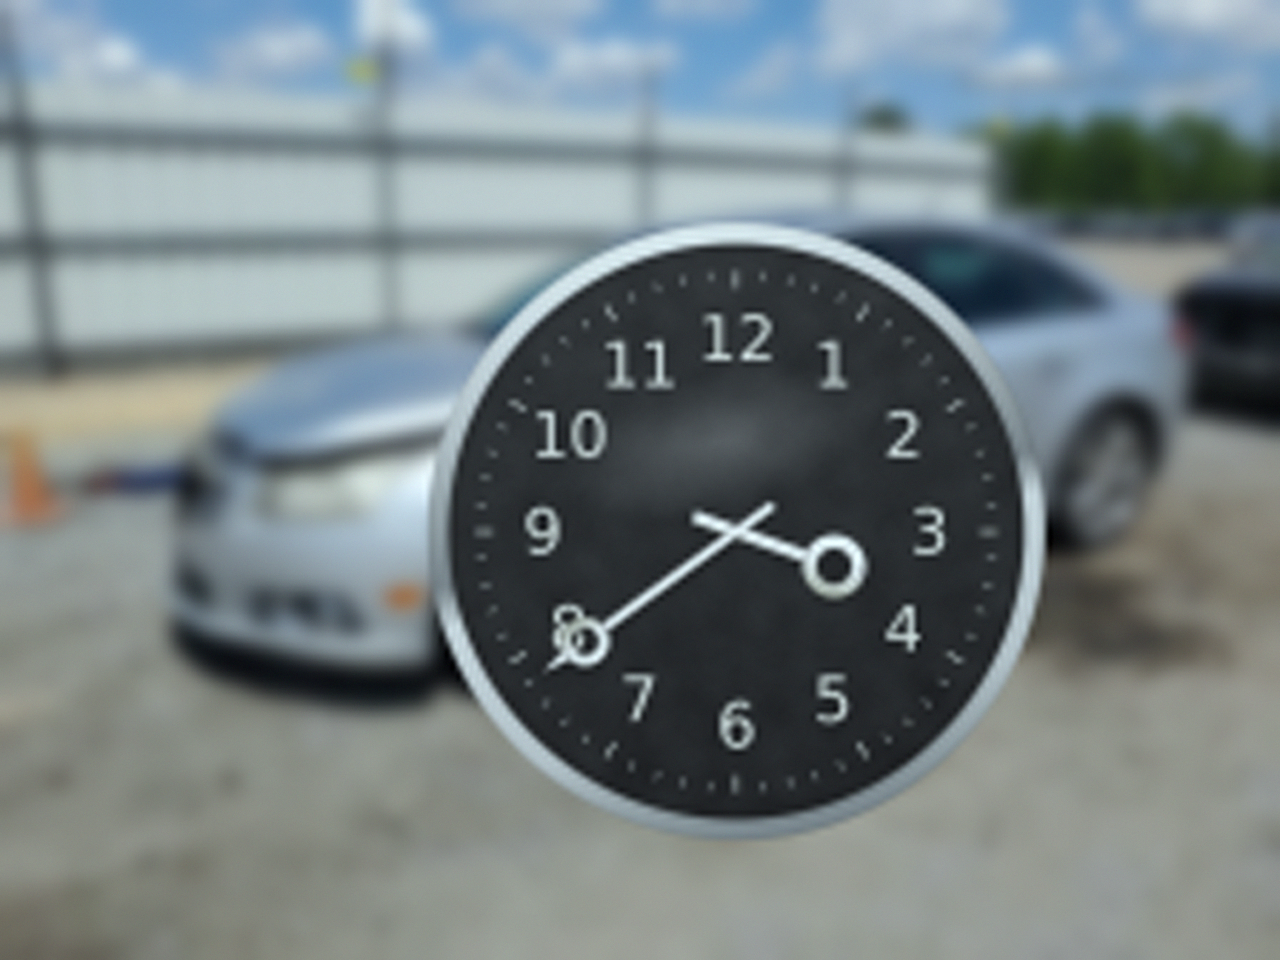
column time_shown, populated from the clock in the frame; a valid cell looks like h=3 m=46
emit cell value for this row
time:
h=3 m=39
